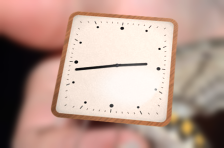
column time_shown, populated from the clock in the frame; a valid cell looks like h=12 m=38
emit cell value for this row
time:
h=2 m=43
